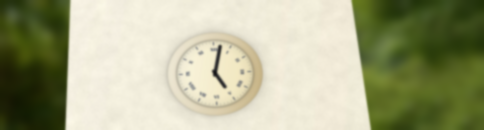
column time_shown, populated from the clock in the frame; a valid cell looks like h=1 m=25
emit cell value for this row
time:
h=5 m=2
